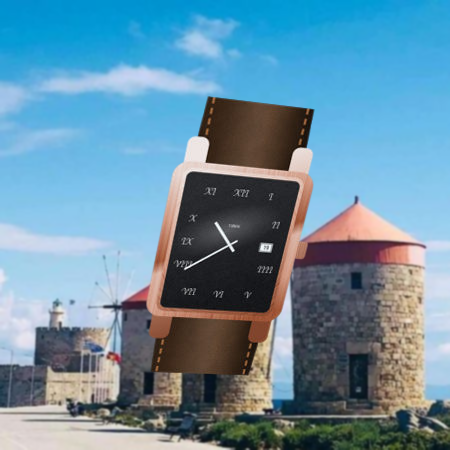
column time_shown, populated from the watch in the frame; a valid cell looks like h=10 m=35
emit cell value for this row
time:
h=10 m=39
